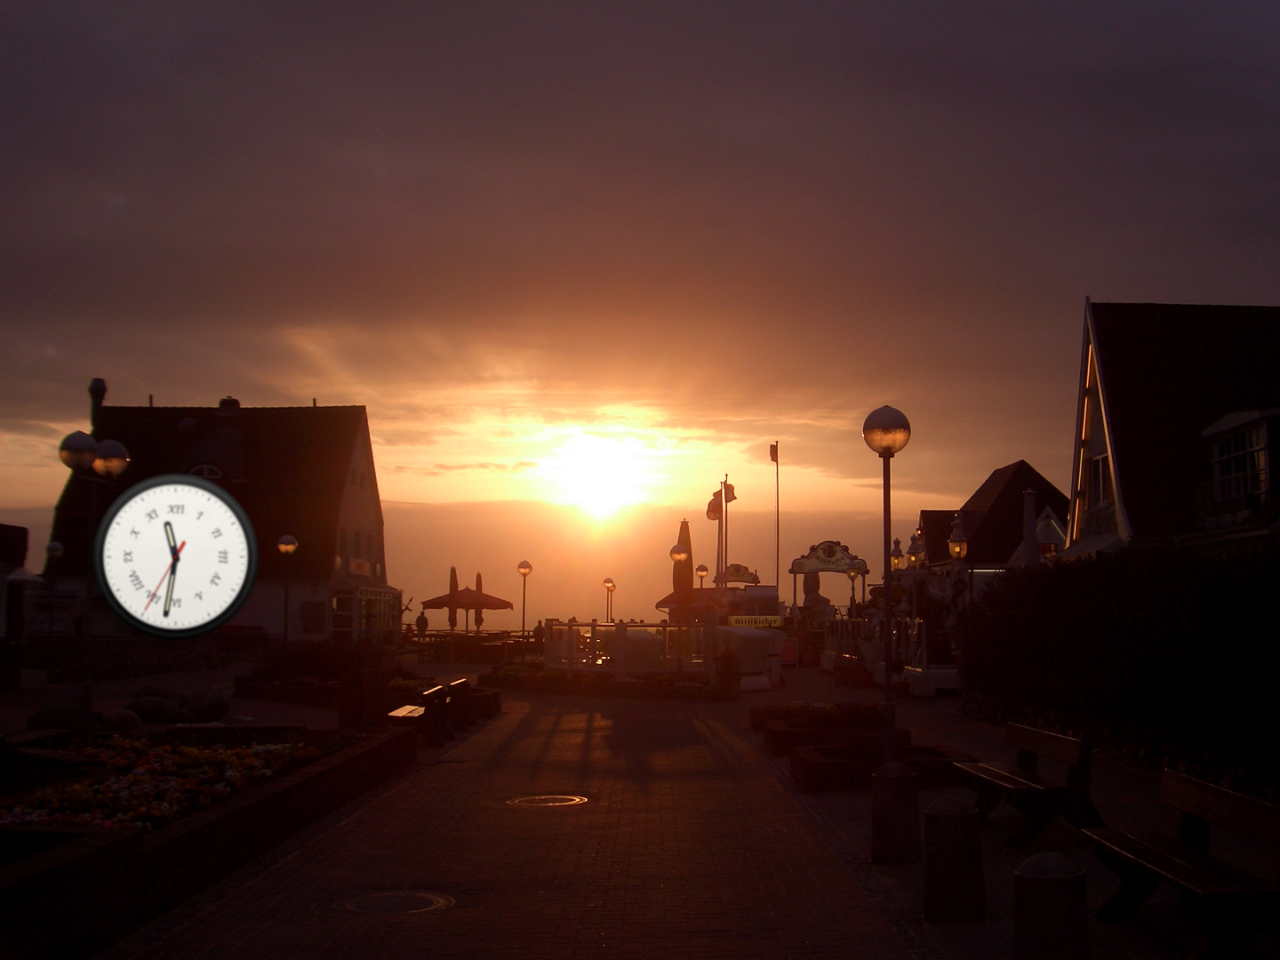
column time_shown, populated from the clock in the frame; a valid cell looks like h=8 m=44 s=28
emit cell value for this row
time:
h=11 m=31 s=35
